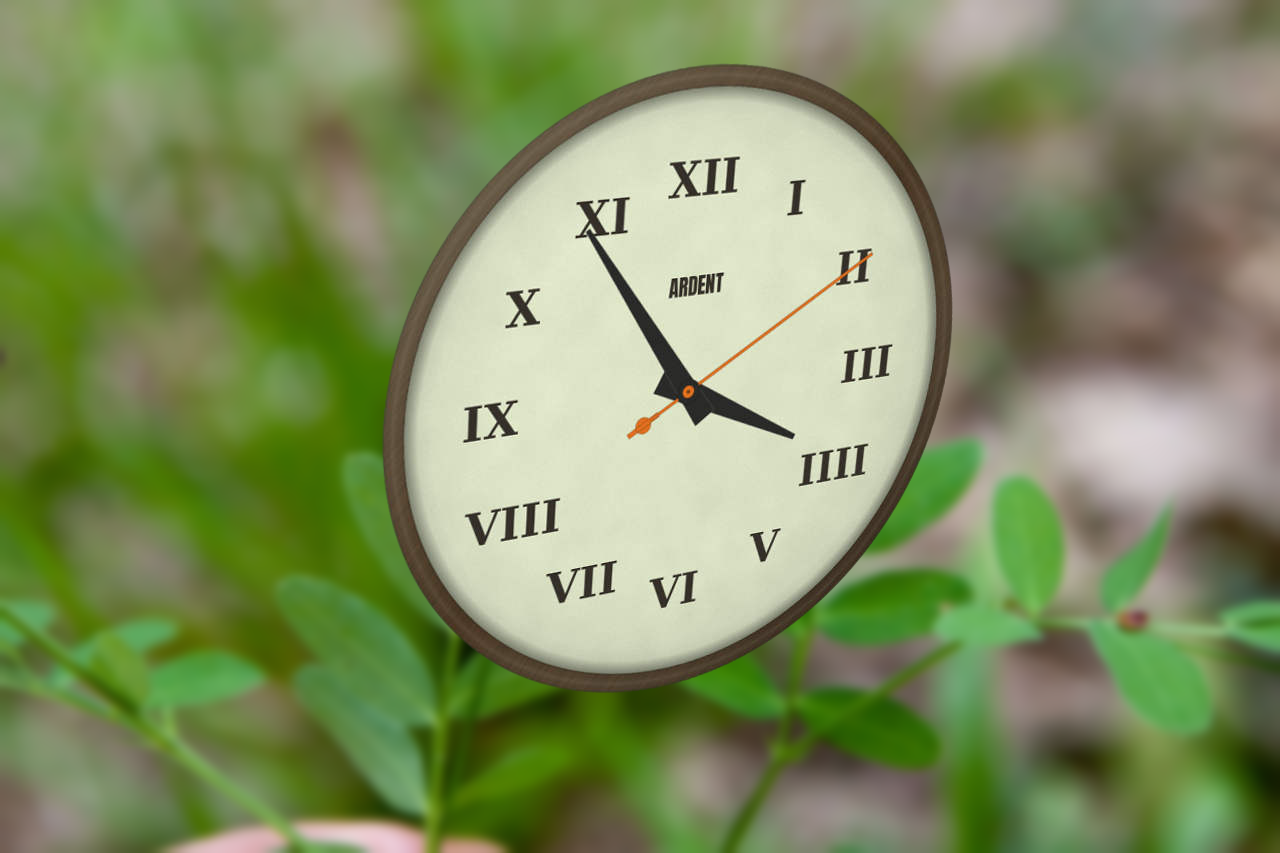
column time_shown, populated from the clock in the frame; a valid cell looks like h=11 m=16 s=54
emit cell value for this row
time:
h=3 m=54 s=10
